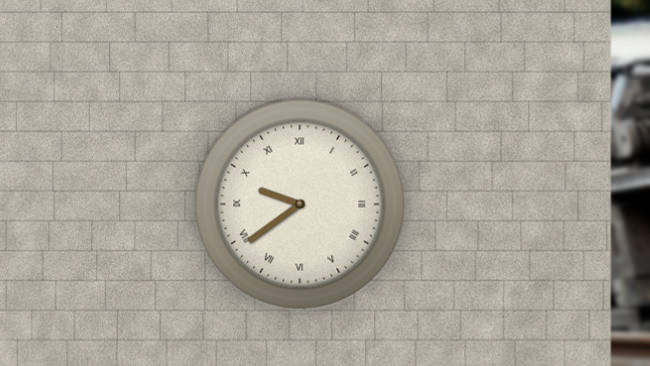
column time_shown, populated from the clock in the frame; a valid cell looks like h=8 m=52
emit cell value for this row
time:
h=9 m=39
